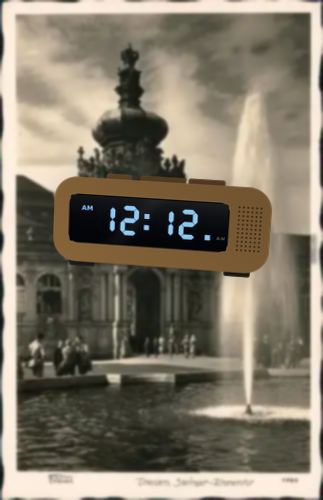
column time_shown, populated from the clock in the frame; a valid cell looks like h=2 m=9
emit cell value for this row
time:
h=12 m=12
